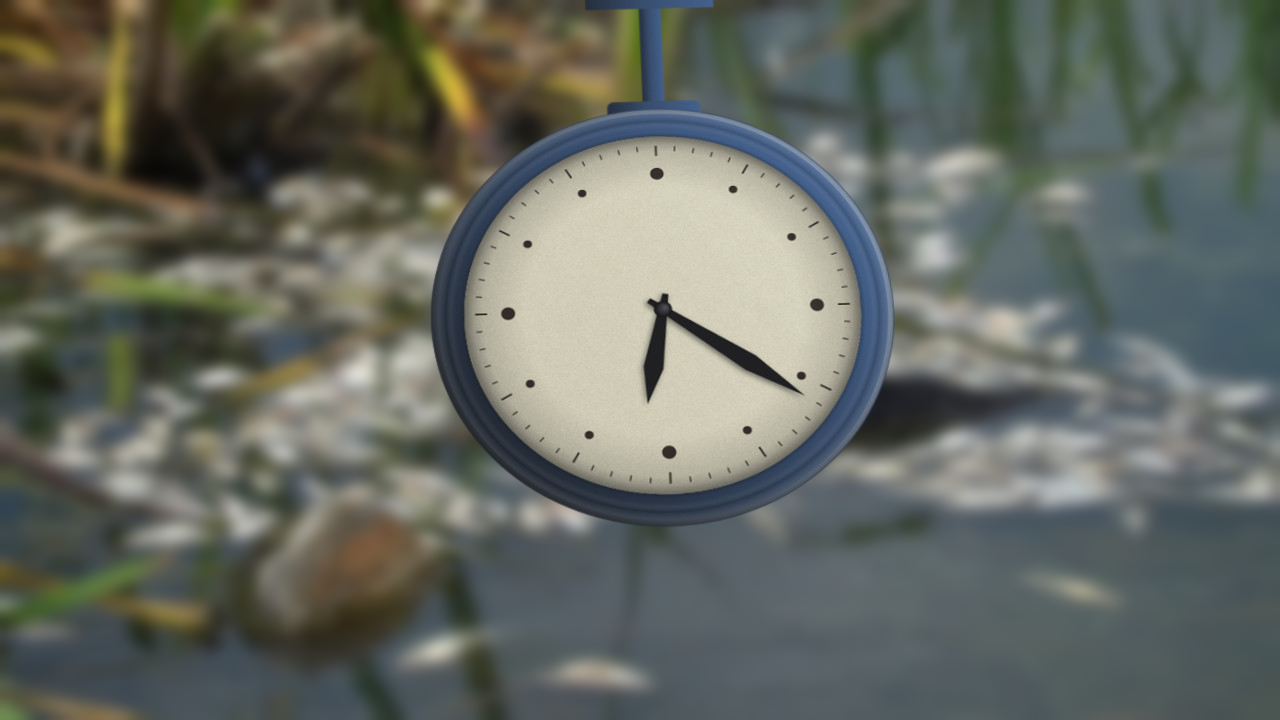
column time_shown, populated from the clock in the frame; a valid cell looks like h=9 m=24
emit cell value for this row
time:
h=6 m=21
